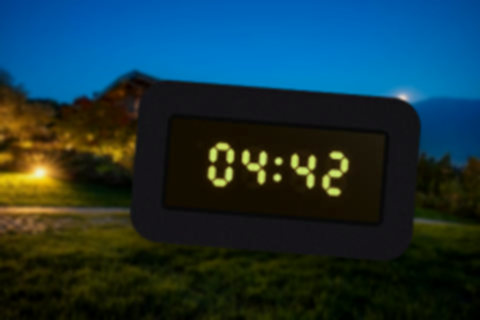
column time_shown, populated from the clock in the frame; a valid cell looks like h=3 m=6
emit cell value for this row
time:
h=4 m=42
